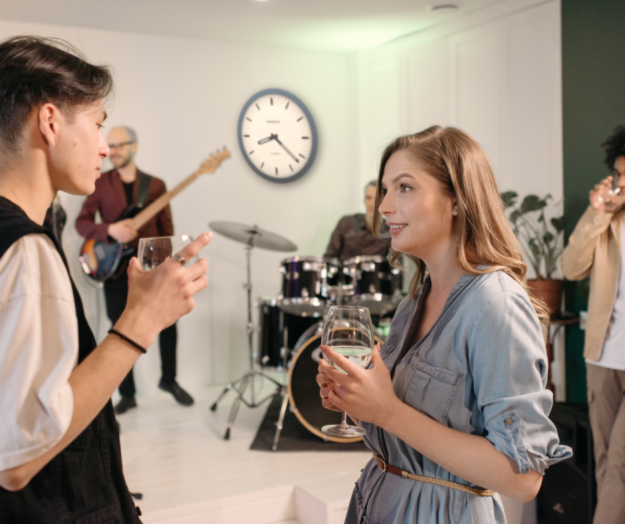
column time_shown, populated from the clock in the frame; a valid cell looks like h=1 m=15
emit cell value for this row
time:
h=8 m=22
